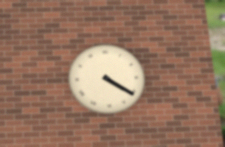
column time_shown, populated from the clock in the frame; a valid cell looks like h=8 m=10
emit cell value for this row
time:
h=4 m=21
